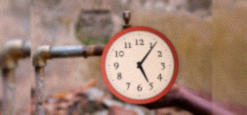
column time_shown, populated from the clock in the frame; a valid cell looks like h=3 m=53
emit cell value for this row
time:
h=5 m=6
